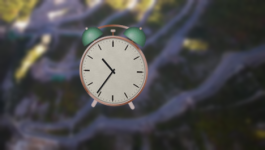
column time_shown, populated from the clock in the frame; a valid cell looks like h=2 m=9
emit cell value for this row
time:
h=10 m=36
